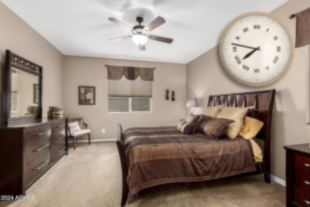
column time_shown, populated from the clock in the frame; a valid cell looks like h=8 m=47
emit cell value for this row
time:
h=7 m=47
